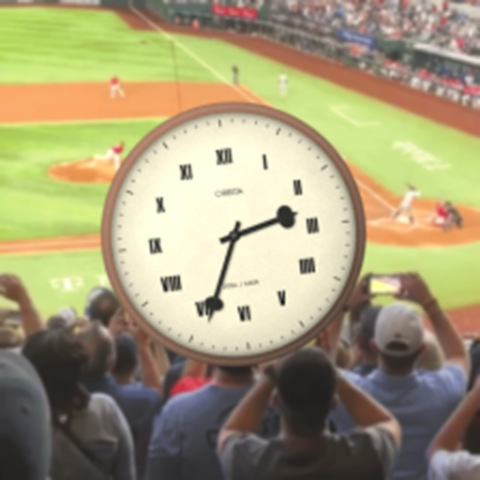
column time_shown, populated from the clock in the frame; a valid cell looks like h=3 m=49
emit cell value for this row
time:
h=2 m=34
